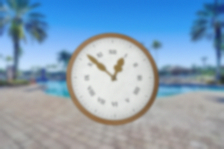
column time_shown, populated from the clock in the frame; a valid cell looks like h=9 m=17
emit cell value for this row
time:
h=12 m=52
